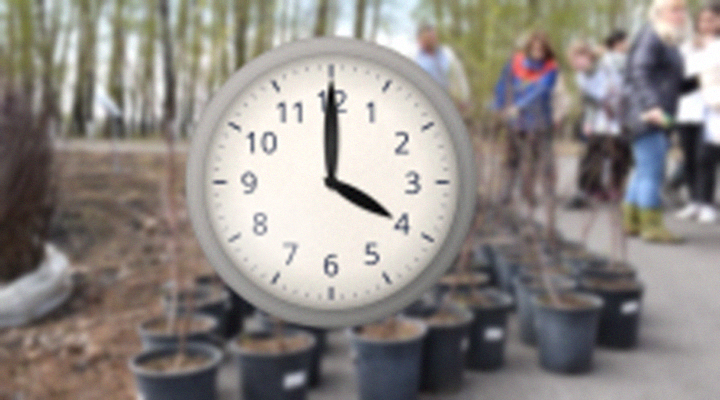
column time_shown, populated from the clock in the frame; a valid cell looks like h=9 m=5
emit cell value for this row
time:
h=4 m=0
